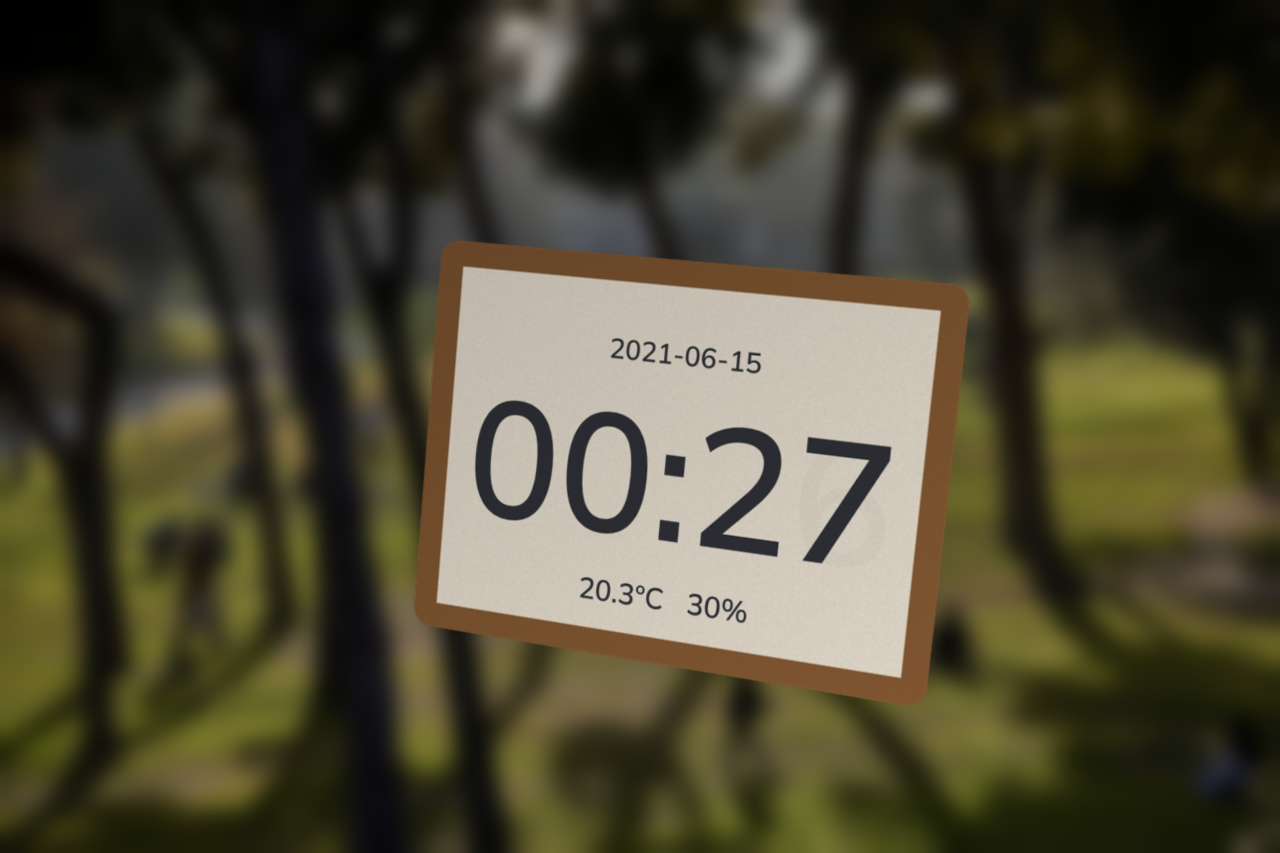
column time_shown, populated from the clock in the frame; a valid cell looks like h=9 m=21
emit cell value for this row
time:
h=0 m=27
